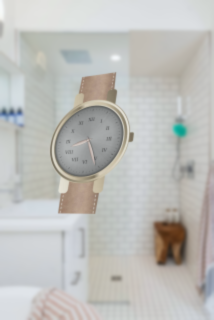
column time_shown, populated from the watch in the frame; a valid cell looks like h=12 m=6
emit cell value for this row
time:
h=8 m=26
